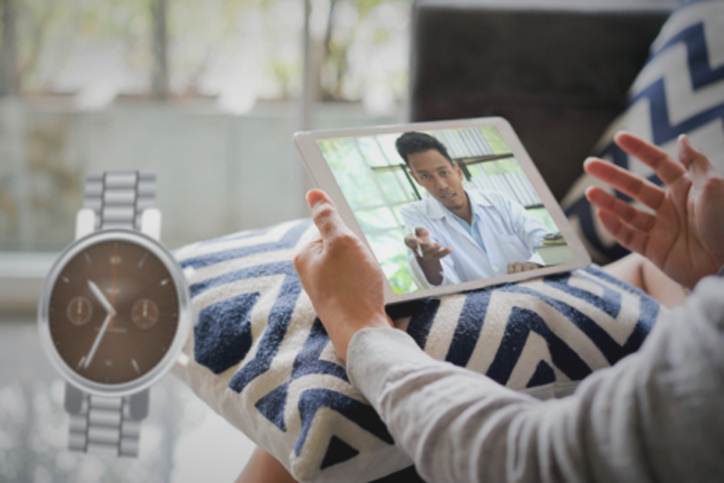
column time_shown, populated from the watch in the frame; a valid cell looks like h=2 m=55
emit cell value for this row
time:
h=10 m=34
